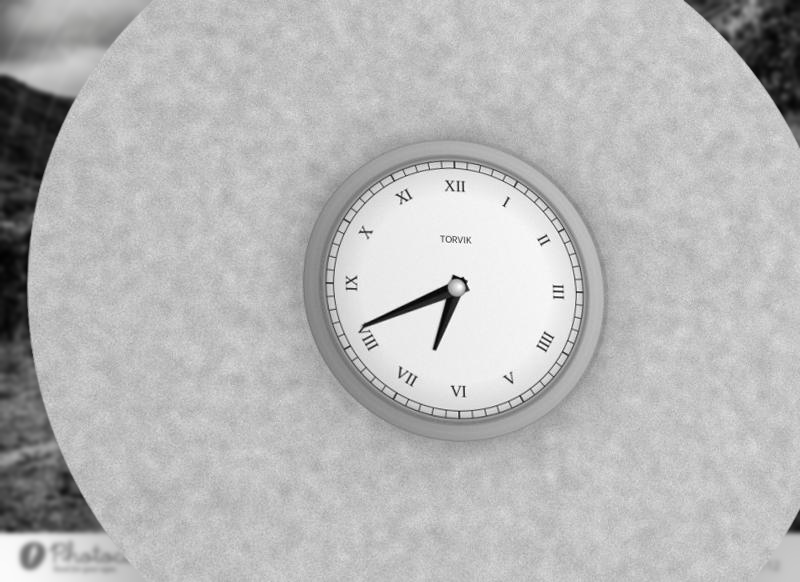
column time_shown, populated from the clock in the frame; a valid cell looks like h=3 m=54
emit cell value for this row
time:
h=6 m=41
